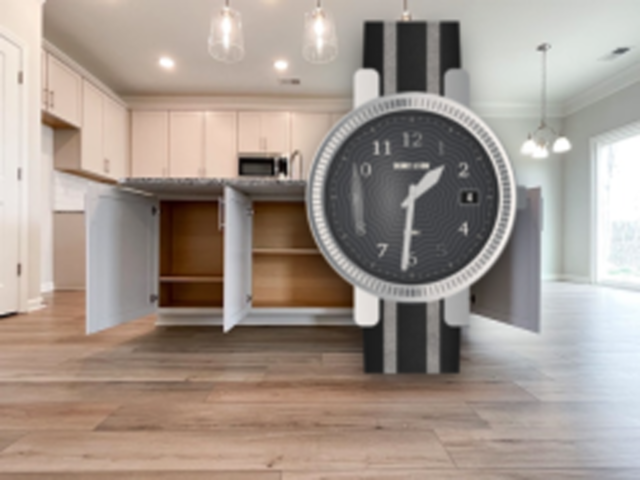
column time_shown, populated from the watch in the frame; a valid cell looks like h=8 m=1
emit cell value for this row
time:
h=1 m=31
